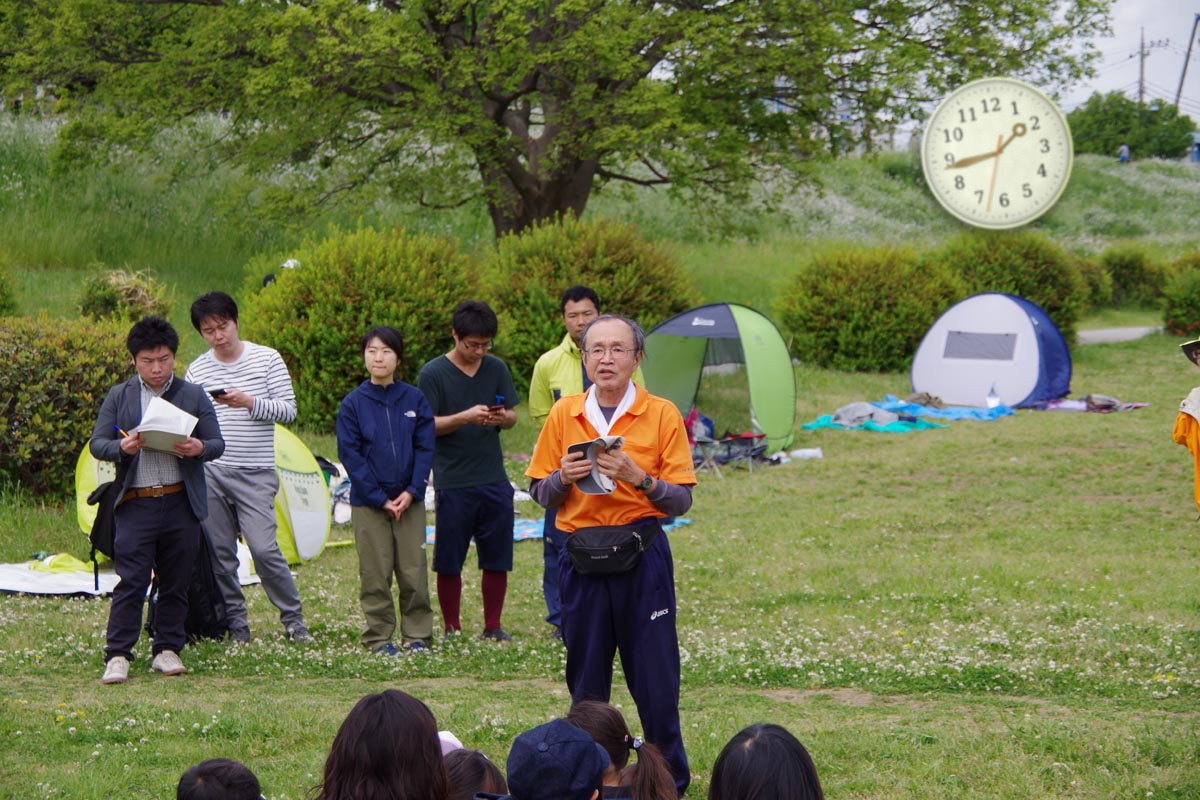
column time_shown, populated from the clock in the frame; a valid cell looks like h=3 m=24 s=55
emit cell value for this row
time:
h=1 m=43 s=33
